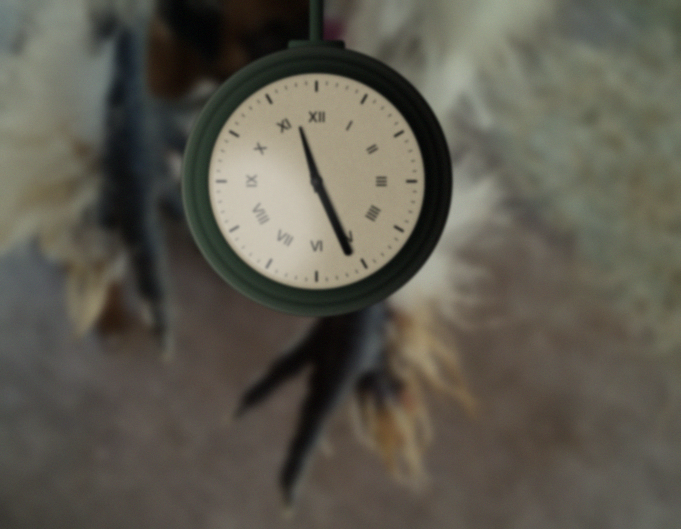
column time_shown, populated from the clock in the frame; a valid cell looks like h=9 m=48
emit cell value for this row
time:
h=11 m=26
